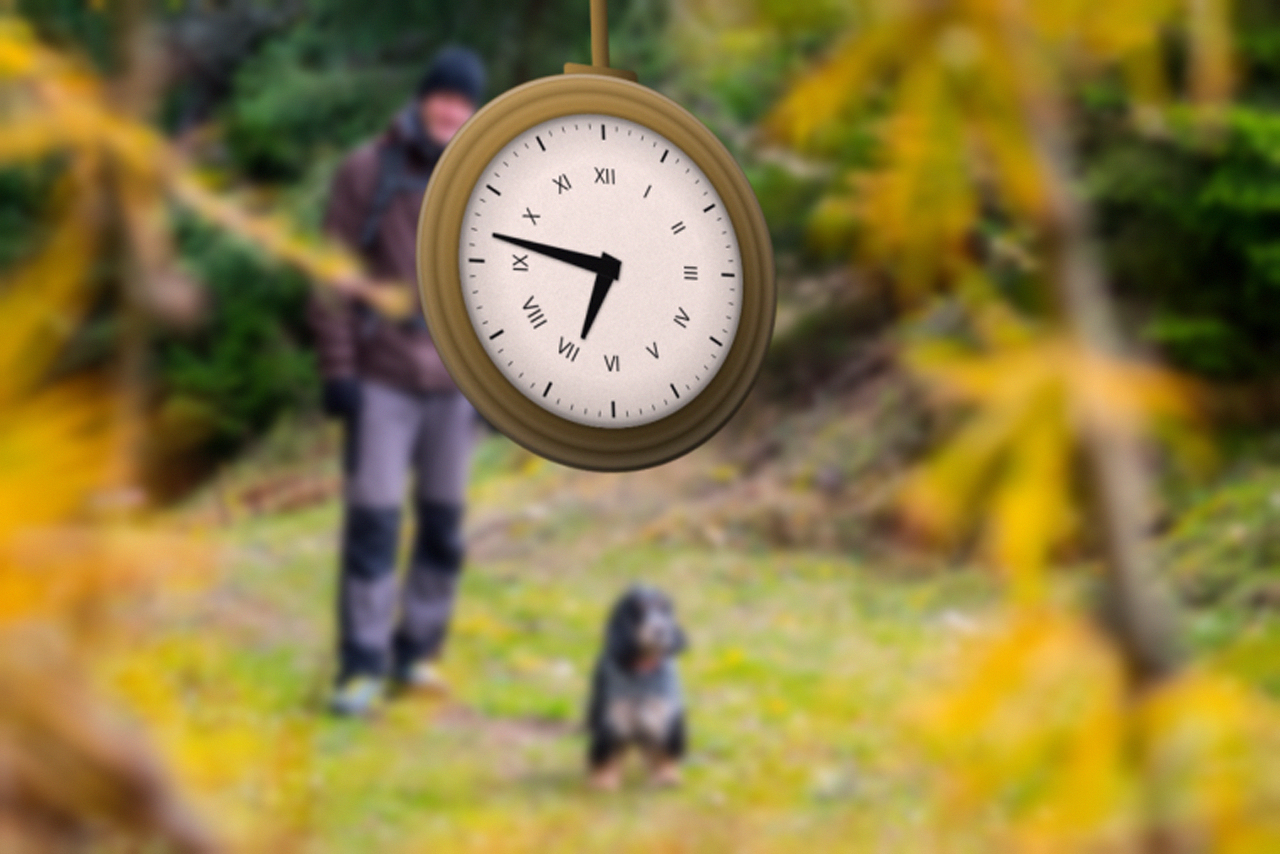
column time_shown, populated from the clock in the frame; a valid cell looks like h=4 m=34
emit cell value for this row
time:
h=6 m=47
